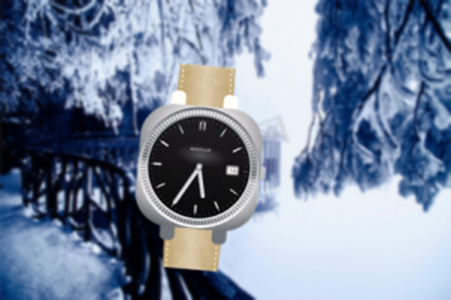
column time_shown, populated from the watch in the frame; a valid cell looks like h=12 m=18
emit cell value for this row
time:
h=5 m=35
